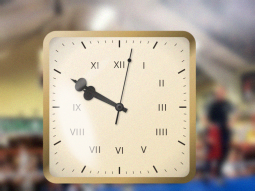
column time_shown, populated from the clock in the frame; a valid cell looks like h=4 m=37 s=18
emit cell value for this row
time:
h=9 m=50 s=2
